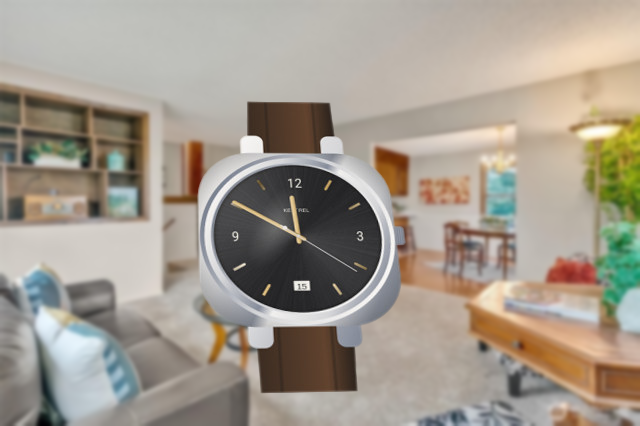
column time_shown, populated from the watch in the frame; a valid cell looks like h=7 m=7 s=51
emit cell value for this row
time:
h=11 m=50 s=21
